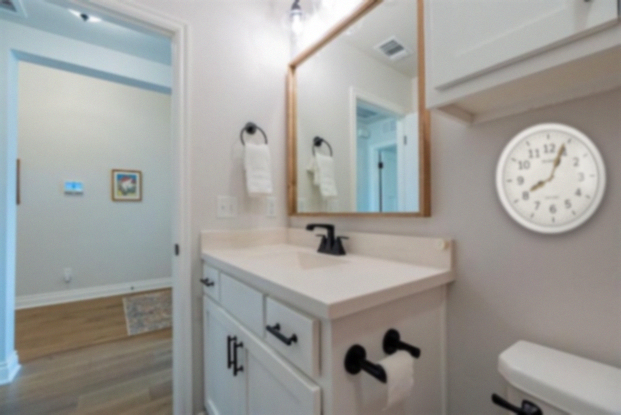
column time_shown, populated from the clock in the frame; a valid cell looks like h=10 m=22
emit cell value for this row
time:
h=8 m=4
